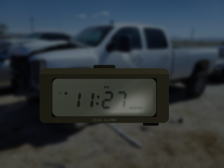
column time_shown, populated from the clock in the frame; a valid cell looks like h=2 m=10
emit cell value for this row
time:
h=11 m=27
